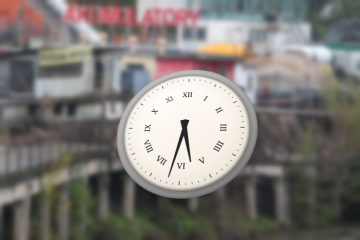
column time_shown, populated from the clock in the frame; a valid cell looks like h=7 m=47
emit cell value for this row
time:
h=5 m=32
